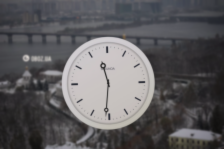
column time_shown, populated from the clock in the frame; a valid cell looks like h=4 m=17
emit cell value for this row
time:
h=11 m=31
